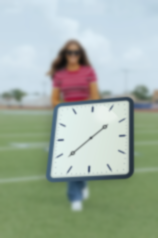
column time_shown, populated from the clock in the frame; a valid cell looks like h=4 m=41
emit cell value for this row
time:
h=1 m=38
